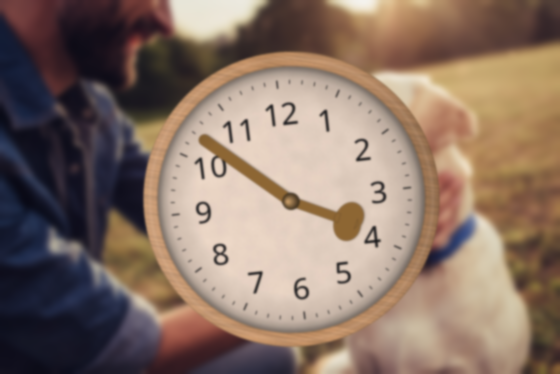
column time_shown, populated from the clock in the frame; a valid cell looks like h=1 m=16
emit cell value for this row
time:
h=3 m=52
